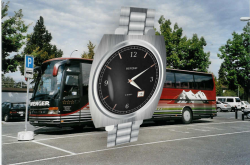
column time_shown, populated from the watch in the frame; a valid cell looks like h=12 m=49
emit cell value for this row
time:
h=4 m=10
